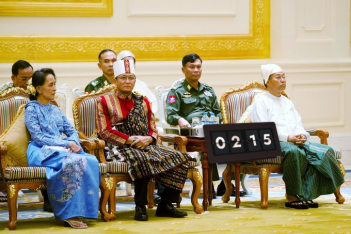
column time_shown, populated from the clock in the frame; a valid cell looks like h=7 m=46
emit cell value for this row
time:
h=2 m=15
